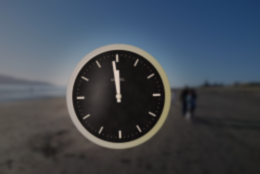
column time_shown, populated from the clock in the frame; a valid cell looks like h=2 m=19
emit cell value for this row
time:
h=11 m=59
